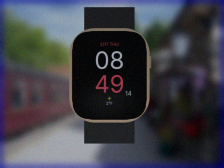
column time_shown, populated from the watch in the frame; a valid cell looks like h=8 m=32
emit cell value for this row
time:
h=8 m=49
